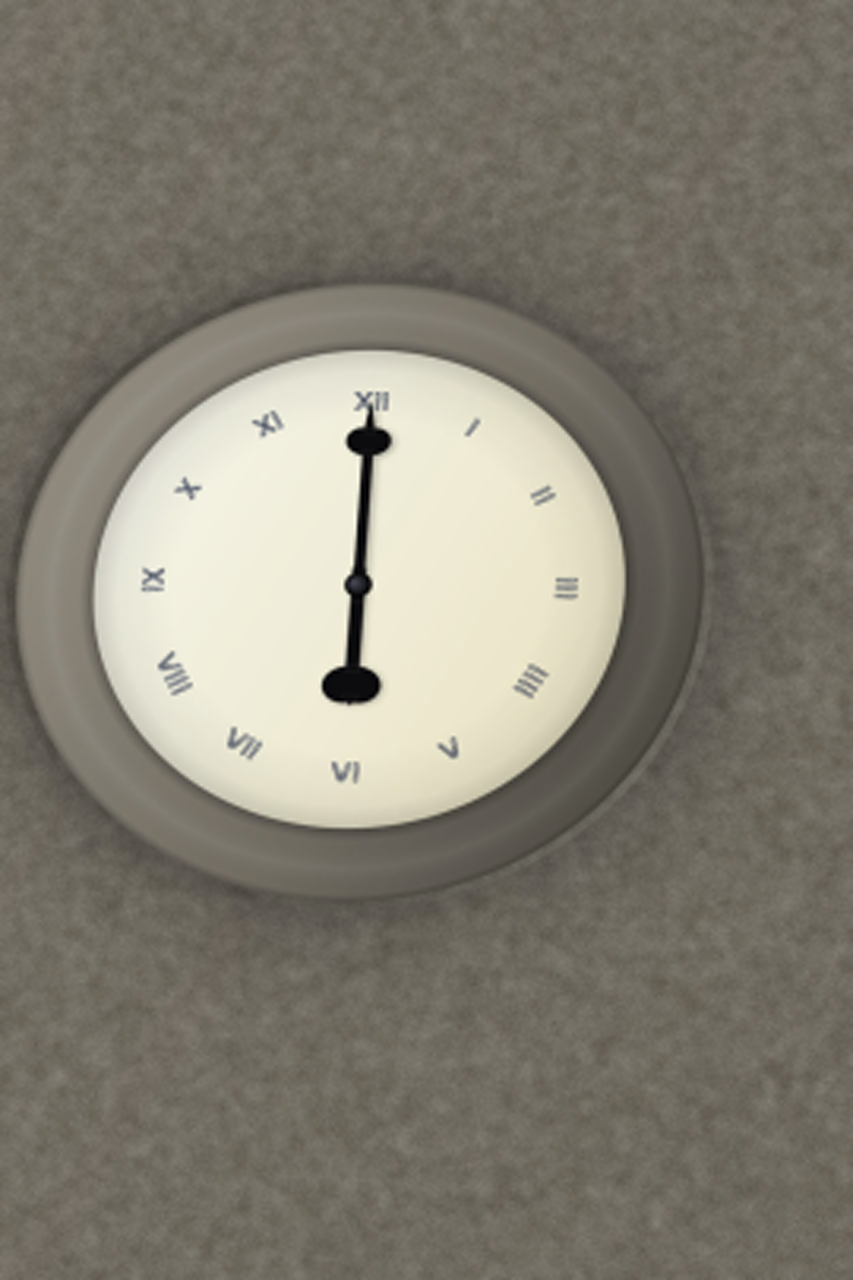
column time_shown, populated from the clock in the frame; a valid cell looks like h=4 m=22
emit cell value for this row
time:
h=6 m=0
